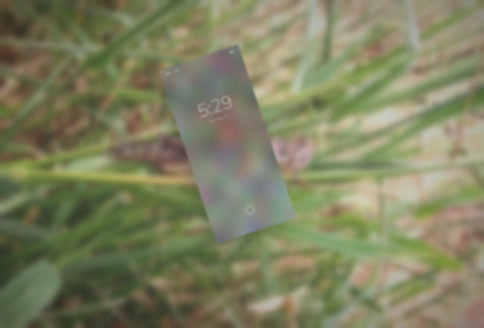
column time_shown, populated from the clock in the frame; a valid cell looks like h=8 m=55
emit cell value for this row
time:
h=5 m=29
